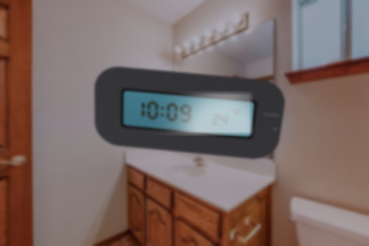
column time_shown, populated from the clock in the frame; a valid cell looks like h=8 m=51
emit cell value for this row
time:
h=10 m=9
